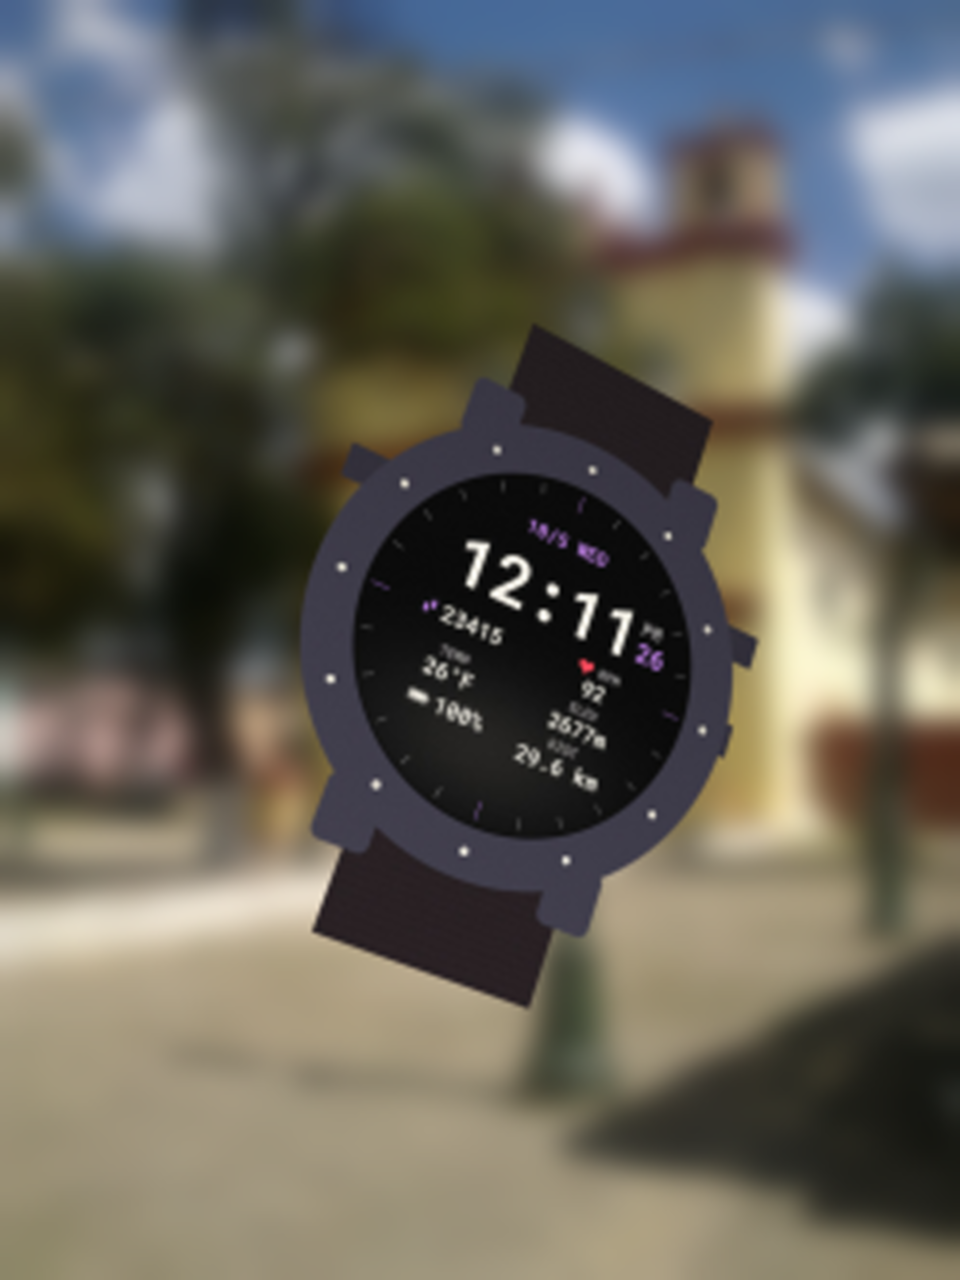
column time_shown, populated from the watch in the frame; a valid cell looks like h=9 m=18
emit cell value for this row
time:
h=12 m=11
